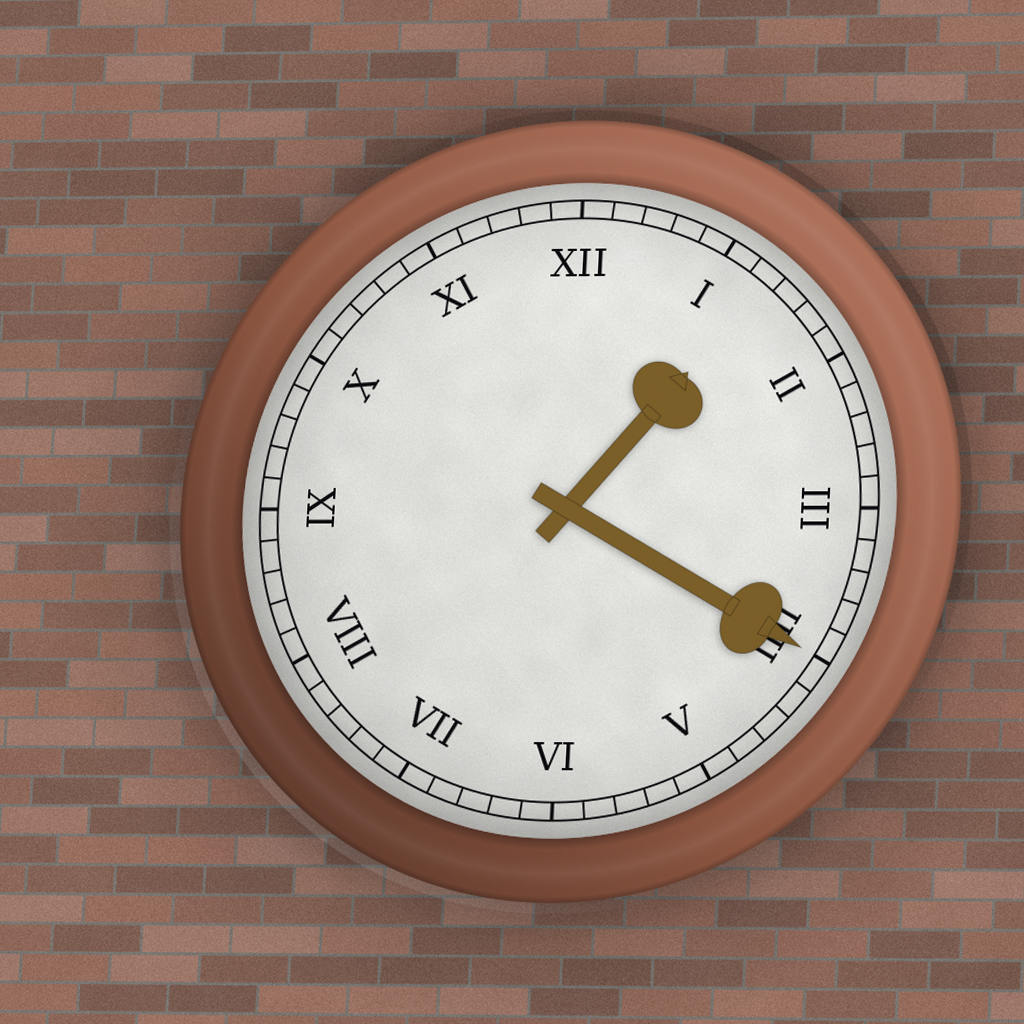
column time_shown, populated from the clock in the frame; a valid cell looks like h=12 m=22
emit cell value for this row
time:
h=1 m=20
